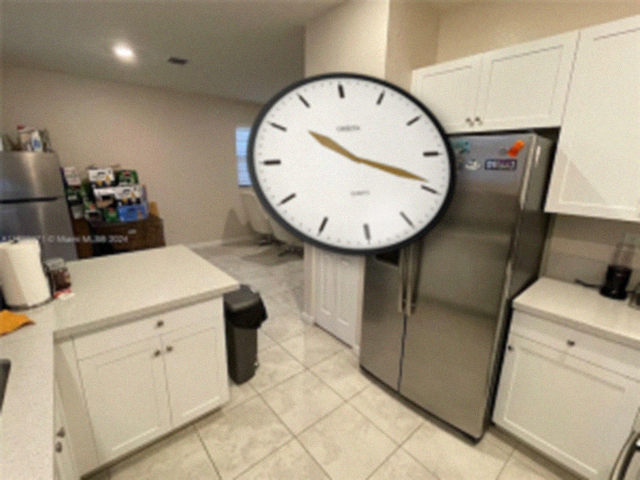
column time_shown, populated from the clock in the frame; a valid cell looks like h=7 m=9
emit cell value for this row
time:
h=10 m=19
